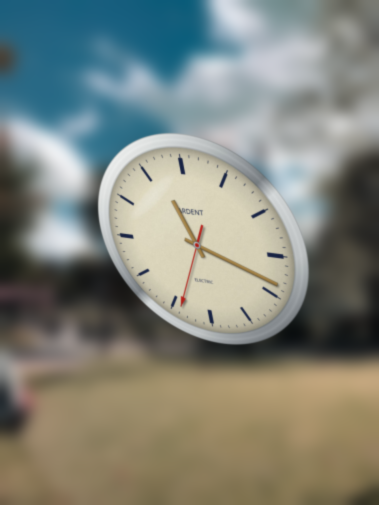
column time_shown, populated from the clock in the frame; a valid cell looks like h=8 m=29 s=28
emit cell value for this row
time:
h=11 m=18 s=34
